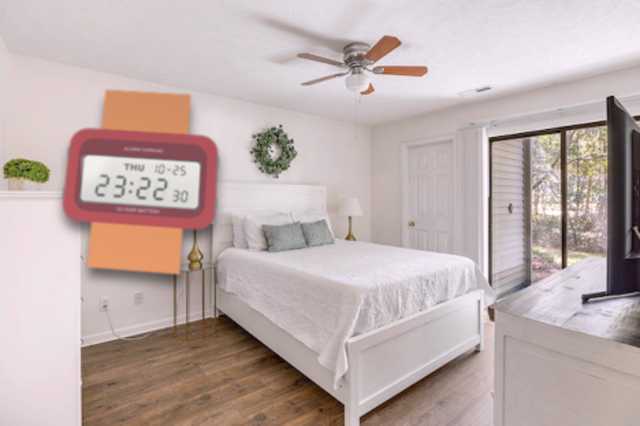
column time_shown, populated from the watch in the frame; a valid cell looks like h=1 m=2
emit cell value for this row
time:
h=23 m=22
